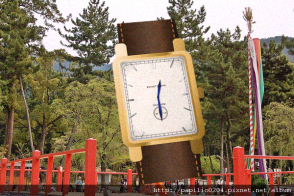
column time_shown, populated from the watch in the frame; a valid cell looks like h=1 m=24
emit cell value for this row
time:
h=12 m=30
